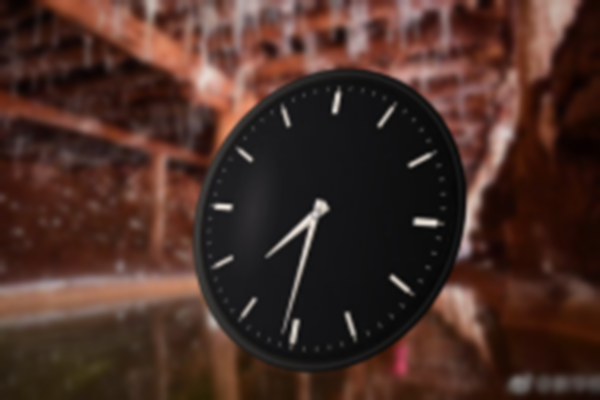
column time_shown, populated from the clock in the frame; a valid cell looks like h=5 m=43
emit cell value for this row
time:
h=7 m=31
